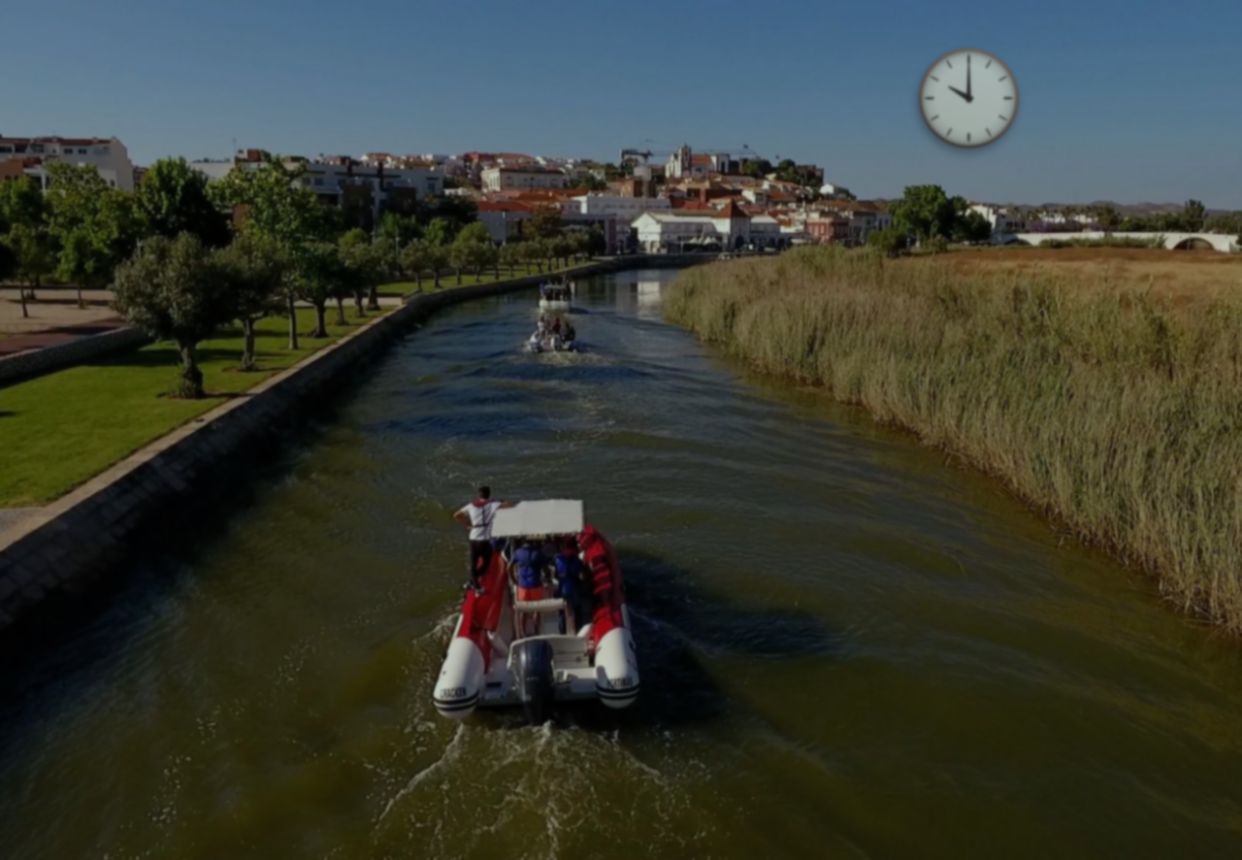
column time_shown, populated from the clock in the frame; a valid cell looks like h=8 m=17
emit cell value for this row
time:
h=10 m=0
